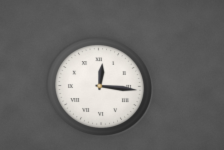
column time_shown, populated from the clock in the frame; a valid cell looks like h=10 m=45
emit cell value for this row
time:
h=12 m=16
